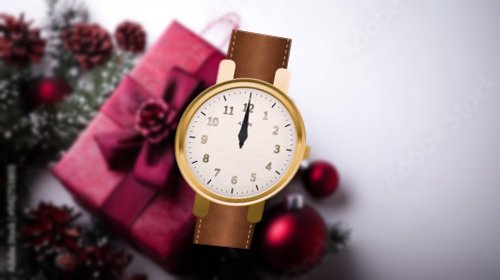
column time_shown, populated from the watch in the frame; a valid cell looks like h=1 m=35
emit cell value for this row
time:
h=12 m=0
